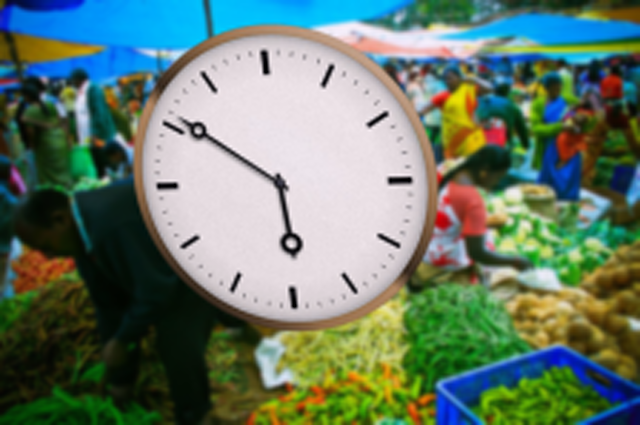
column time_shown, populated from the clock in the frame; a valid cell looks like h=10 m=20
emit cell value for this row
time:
h=5 m=51
